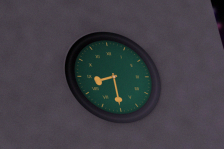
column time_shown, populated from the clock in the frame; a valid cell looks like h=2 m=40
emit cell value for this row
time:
h=8 m=30
